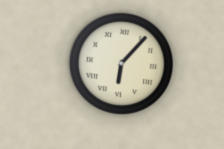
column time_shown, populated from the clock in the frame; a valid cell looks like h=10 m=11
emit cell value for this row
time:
h=6 m=6
